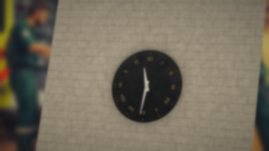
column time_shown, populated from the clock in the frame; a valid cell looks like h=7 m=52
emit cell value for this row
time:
h=11 m=31
